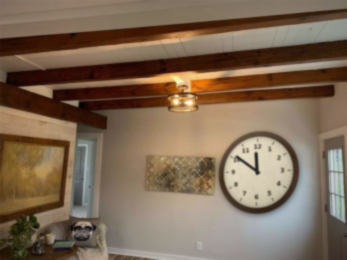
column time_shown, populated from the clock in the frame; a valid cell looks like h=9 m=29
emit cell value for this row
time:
h=11 m=51
